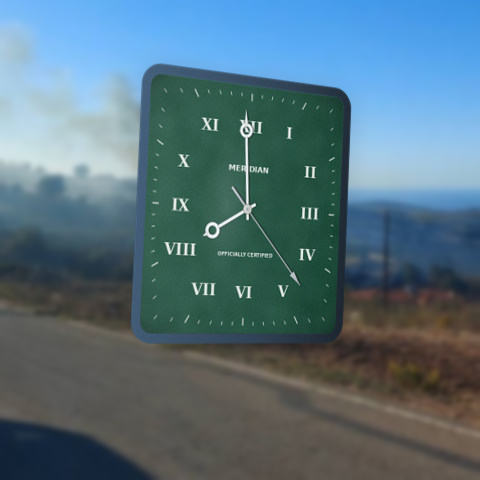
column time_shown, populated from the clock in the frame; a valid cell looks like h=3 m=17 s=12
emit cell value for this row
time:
h=7 m=59 s=23
